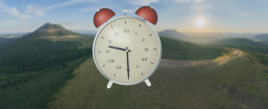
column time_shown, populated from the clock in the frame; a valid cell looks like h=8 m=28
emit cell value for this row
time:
h=9 m=30
